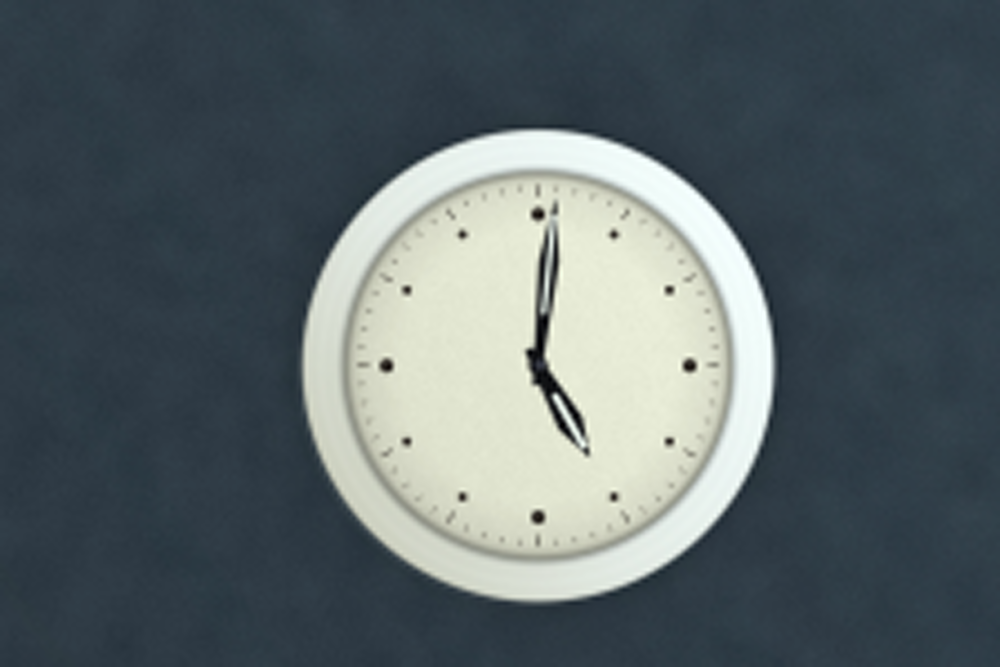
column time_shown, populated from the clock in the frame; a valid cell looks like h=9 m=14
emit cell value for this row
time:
h=5 m=1
